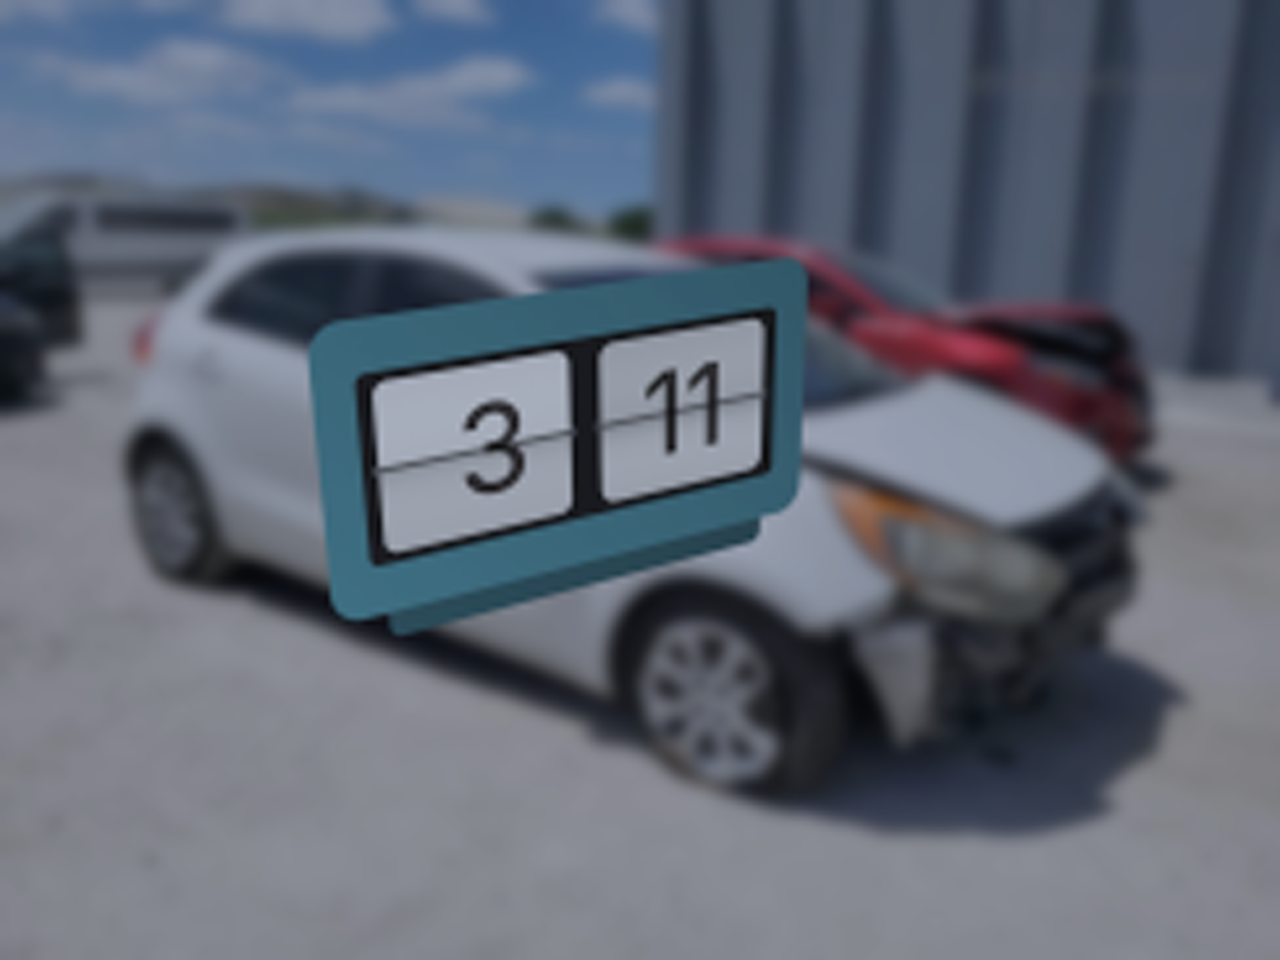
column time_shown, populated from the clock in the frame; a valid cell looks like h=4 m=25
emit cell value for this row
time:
h=3 m=11
